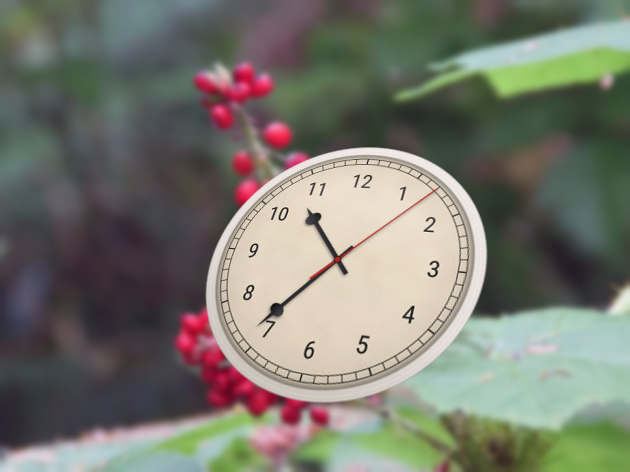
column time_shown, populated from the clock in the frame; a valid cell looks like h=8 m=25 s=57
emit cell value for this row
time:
h=10 m=36 s=7
